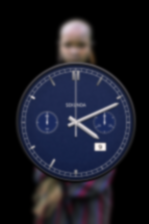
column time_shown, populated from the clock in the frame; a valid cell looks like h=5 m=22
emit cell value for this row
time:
h=4 m=11
